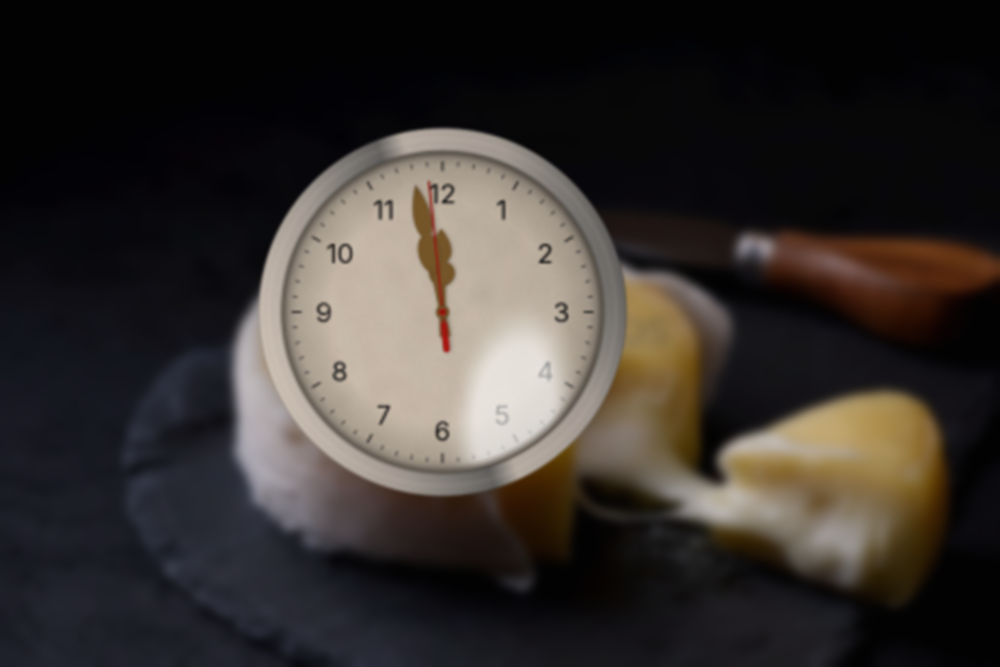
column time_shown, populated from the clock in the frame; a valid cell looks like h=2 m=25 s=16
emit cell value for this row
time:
h=11 m=57 s=59
